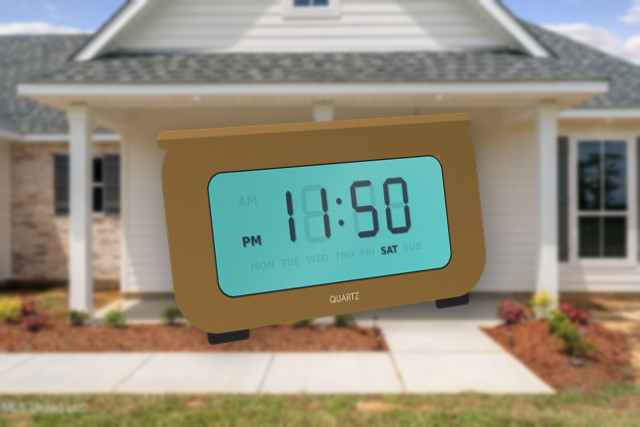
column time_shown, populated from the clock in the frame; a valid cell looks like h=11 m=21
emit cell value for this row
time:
h=11 m=50
